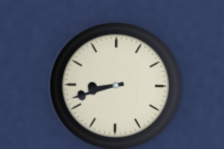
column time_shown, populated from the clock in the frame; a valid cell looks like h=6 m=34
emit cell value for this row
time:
h=8 m=42
